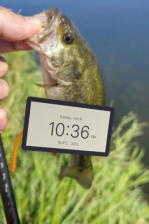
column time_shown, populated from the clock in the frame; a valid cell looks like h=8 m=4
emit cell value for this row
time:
h=10 m=36
